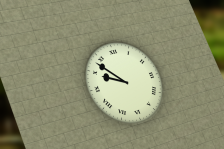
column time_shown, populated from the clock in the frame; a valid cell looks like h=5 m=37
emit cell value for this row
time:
h=9 m=53
